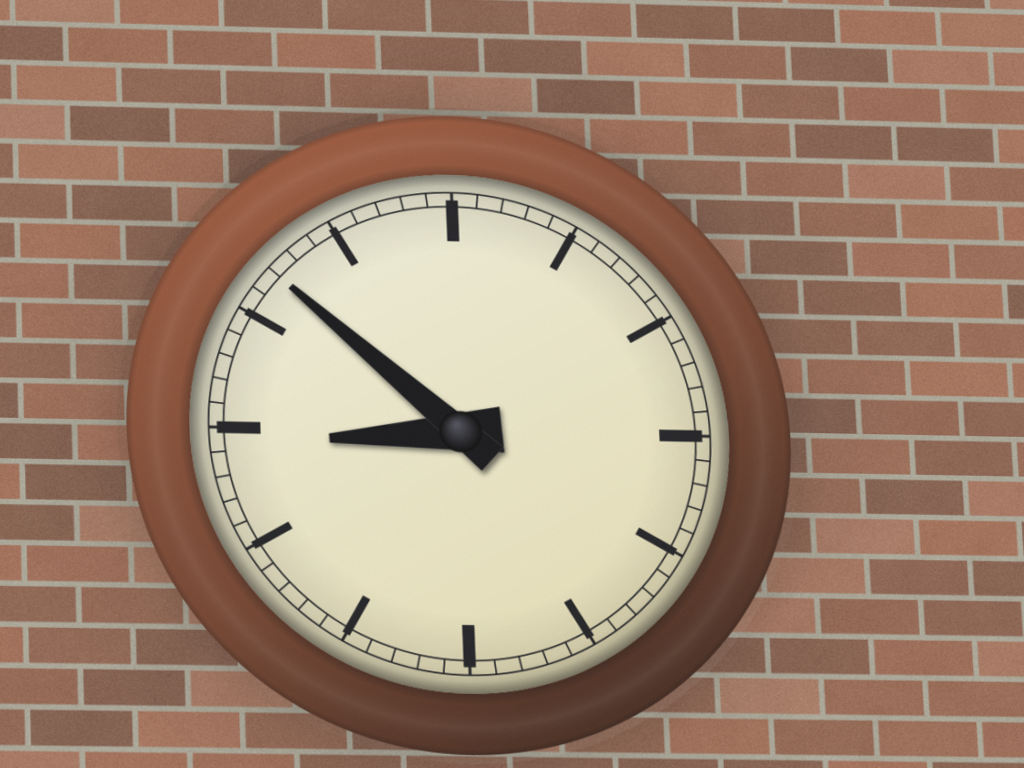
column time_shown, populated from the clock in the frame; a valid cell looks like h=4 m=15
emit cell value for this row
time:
h=8 m=52
